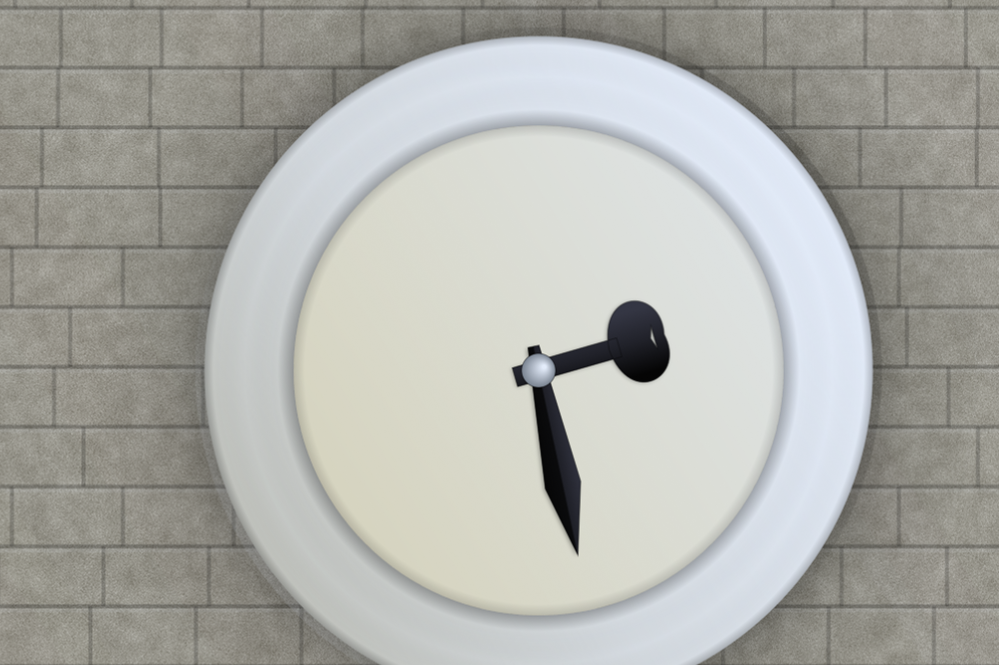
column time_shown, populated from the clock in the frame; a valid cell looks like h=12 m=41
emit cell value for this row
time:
h=2 m=28
